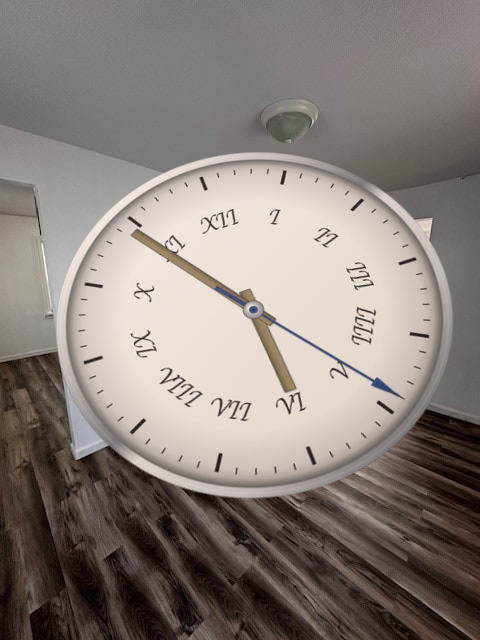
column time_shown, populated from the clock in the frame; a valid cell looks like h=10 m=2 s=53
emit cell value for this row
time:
h=5 m=54 s=24
